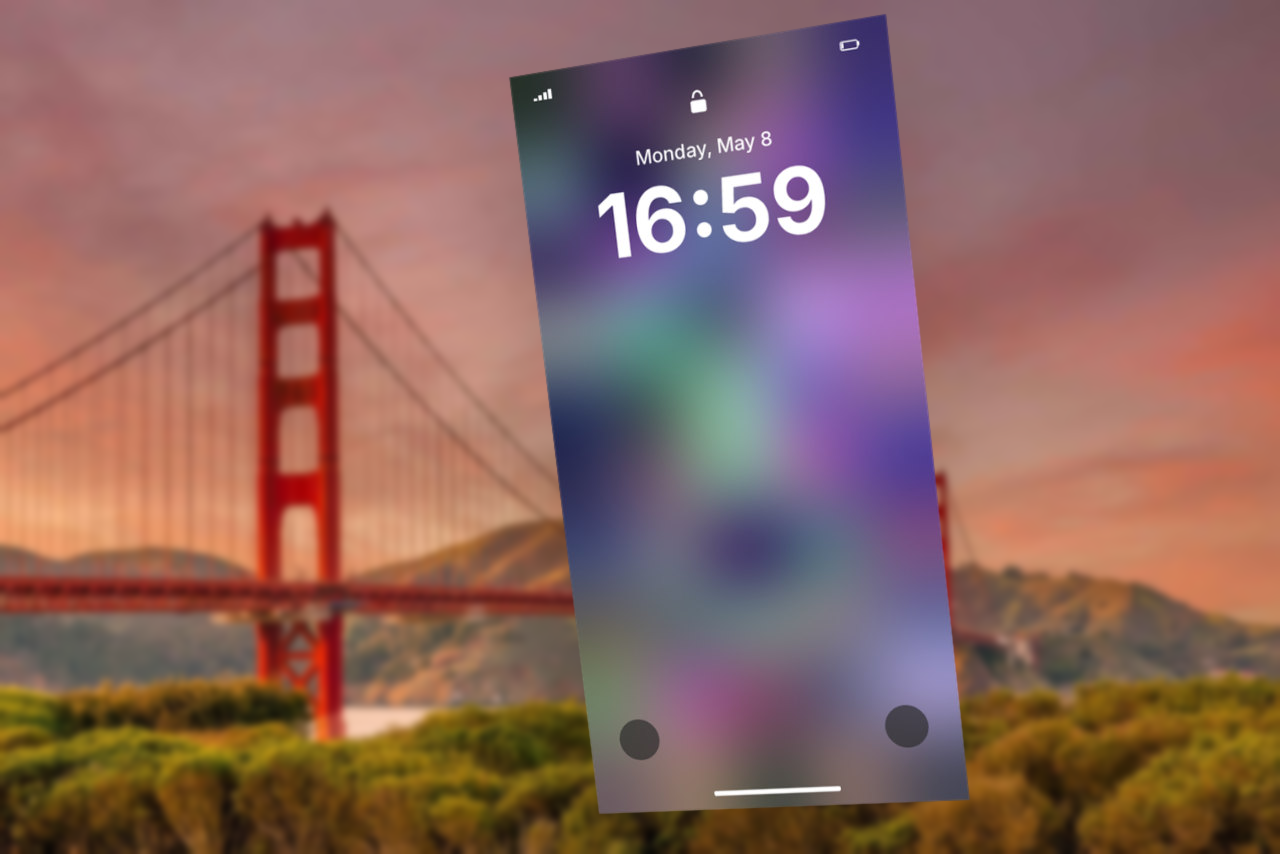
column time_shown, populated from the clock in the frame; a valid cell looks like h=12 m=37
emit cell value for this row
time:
h=16 m=59
